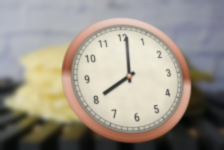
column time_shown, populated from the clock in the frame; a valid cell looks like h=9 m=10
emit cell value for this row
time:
h=8 m=1
